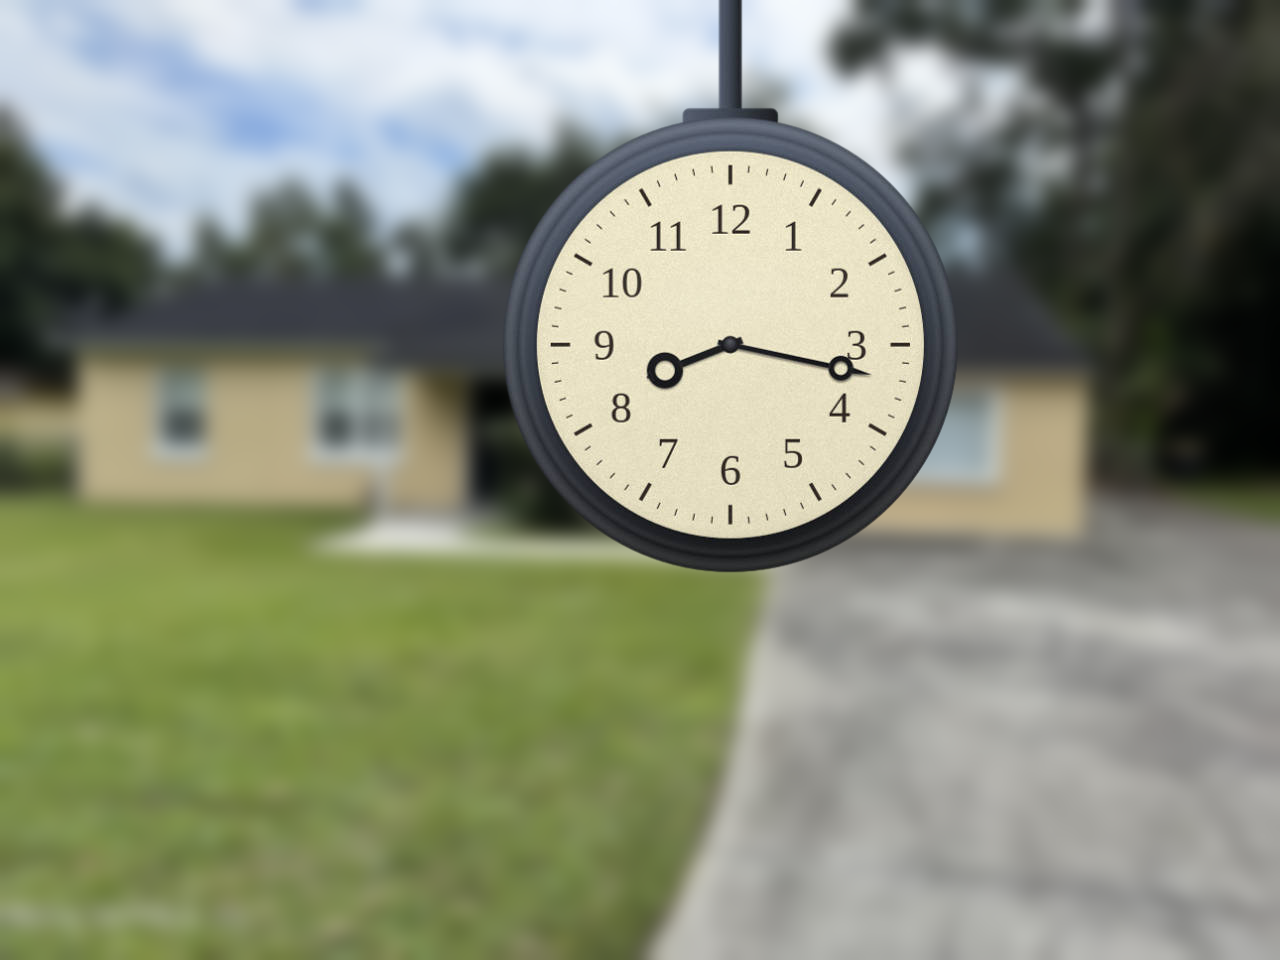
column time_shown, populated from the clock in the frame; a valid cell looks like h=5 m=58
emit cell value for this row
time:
h=8 m=17
